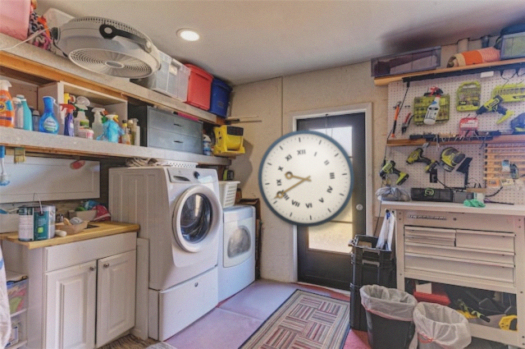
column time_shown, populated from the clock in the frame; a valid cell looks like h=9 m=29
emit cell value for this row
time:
h=9 m=41
